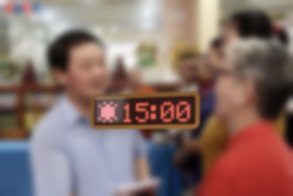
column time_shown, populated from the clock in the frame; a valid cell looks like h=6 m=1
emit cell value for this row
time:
h=15 m=0
